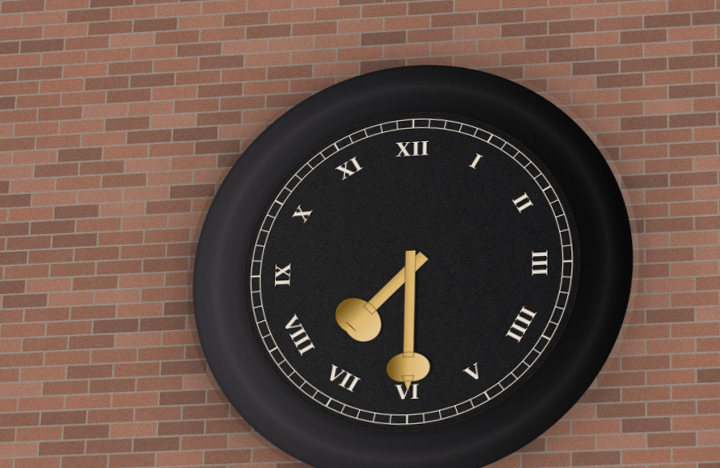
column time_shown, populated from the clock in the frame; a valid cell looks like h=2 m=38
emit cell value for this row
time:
h=7 m=30
